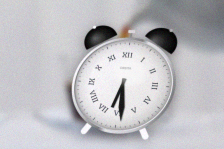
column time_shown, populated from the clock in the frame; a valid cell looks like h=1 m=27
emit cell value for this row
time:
h=6 m=29
